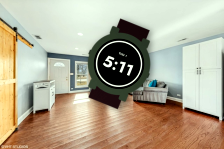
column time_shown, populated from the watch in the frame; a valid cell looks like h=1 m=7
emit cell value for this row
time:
h=5 m=11
